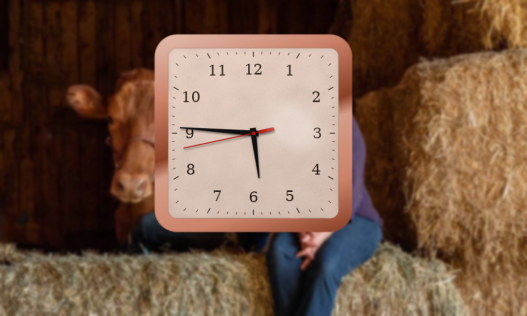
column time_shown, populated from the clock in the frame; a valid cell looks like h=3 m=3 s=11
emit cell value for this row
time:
h=5 m=45 s=43
